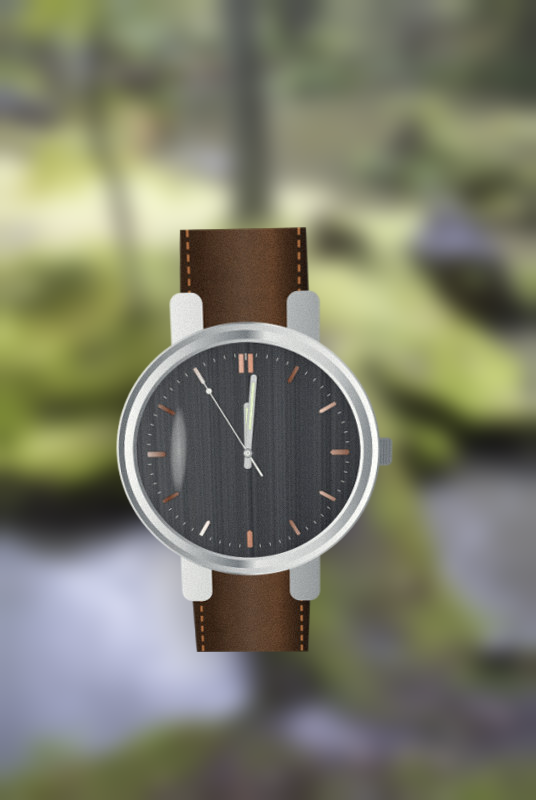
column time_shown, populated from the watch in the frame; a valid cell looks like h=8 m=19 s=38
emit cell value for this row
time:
h=12 m=0 s=55
